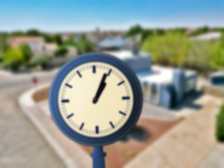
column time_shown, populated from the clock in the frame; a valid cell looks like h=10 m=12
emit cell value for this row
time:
h=1 m=4
